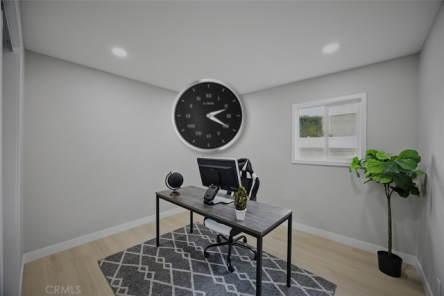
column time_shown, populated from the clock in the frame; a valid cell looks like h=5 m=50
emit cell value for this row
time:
h=2 m=20
